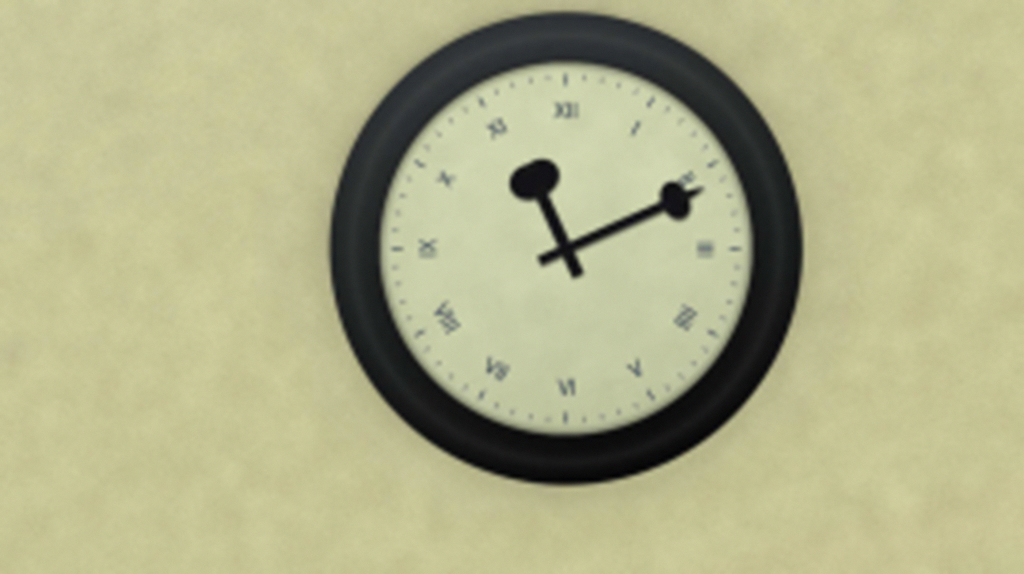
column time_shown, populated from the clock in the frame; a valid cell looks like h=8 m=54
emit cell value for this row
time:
h=11 m=11
